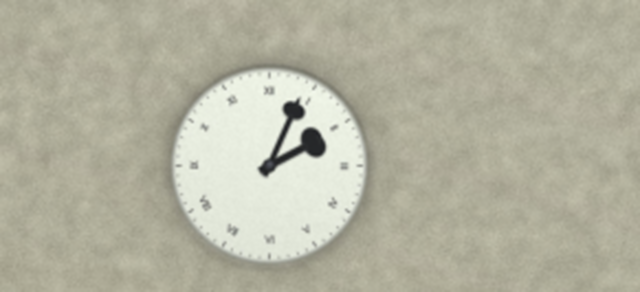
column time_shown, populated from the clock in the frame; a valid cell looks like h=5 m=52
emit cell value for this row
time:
h=2 m=4
